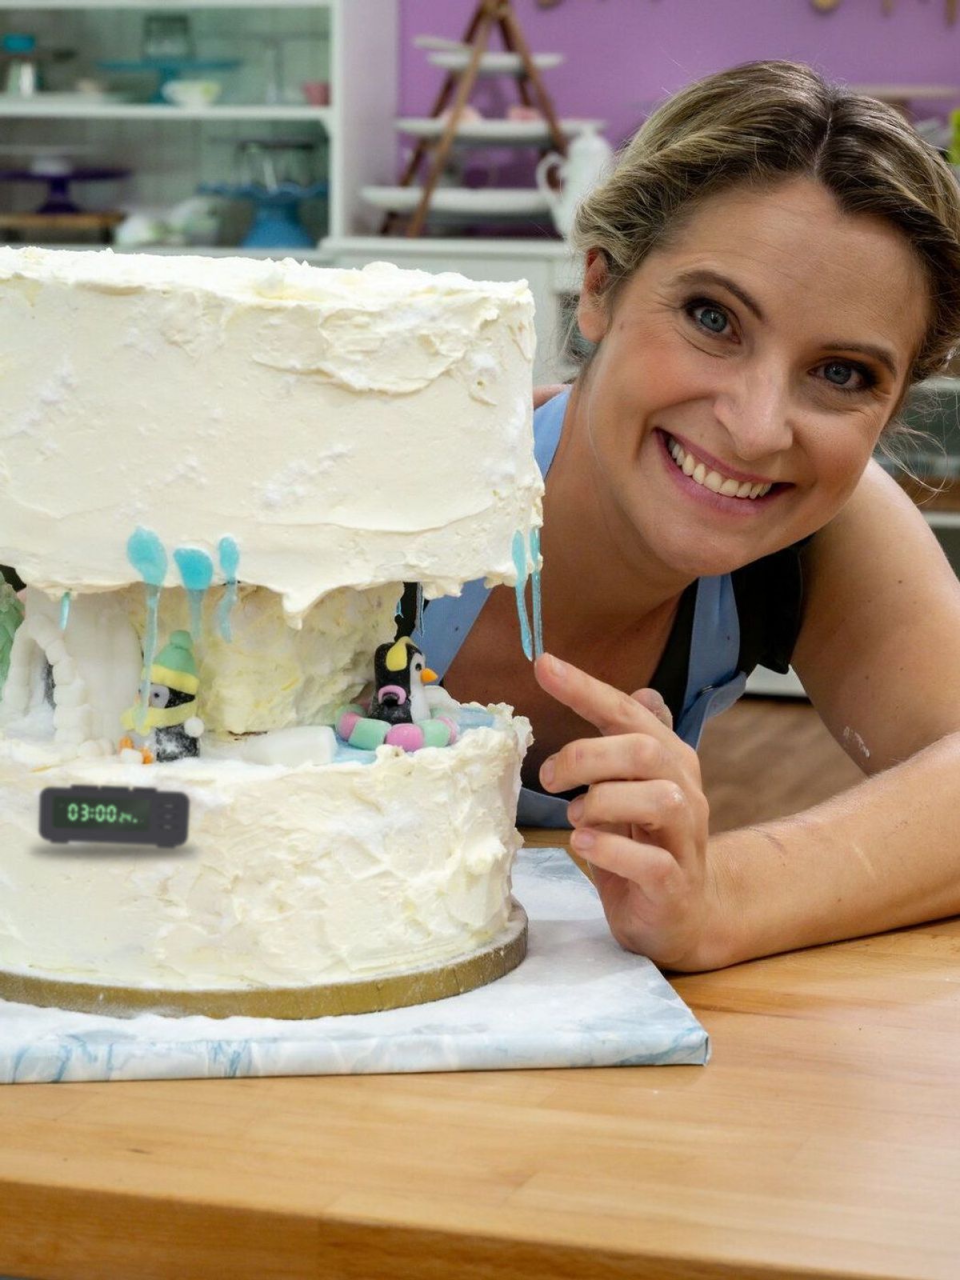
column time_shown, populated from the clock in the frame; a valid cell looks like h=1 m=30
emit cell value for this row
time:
h=3 m=0
